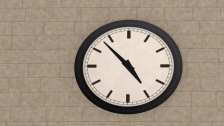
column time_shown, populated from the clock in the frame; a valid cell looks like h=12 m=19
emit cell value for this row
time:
h=4 m=53
